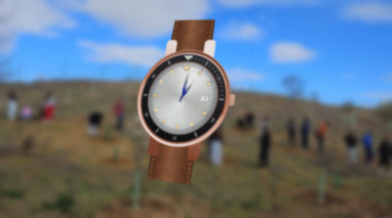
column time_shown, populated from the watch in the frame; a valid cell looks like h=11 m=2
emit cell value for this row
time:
h=1 m=1
